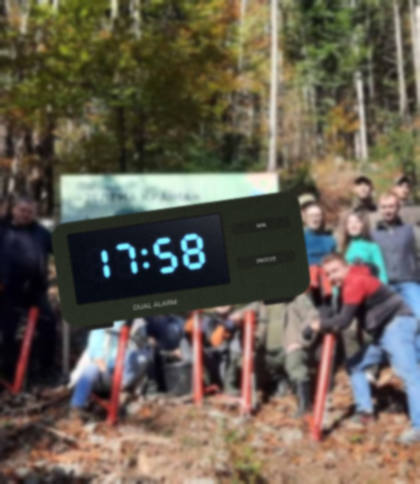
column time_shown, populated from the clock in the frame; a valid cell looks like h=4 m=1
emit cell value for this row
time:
h=17 m=58
